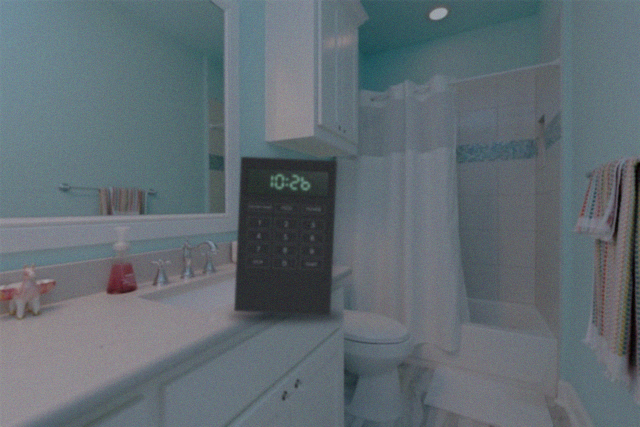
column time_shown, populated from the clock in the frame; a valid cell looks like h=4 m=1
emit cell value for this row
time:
h=10 m=26
